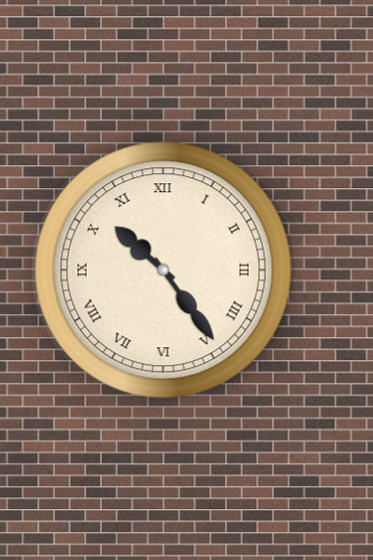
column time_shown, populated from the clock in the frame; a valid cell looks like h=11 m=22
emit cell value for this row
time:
h=10 m=24
